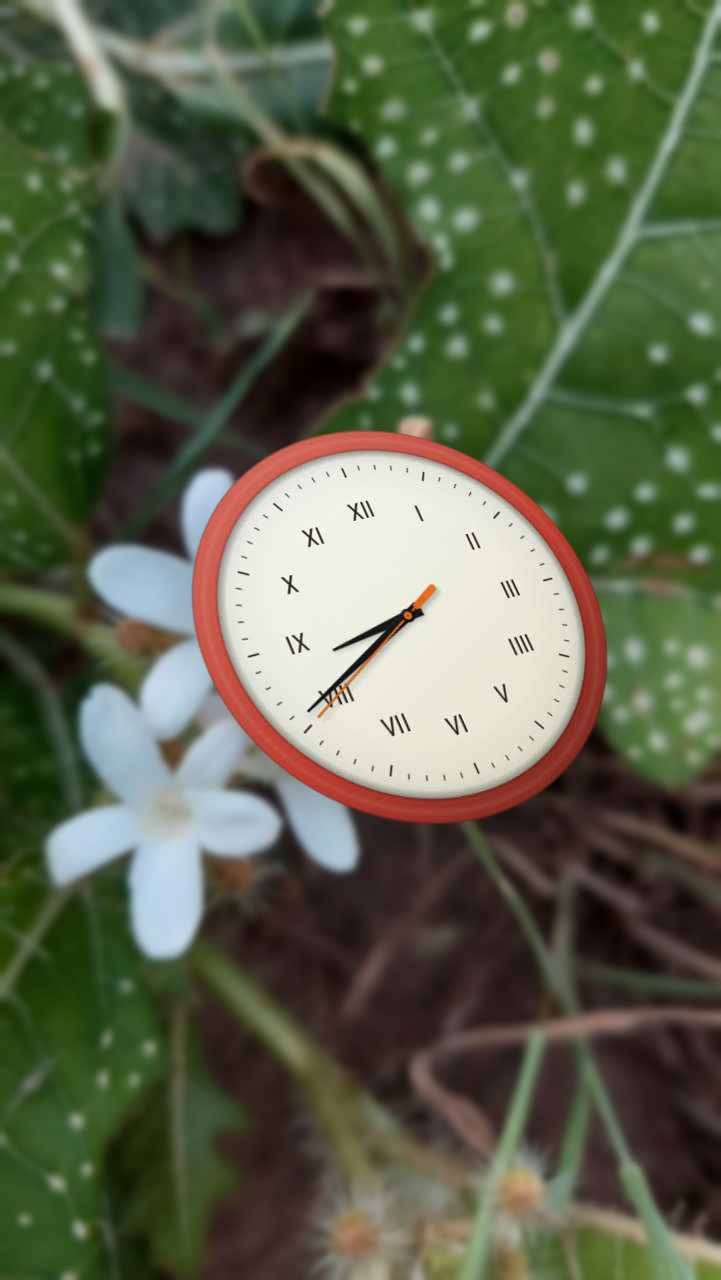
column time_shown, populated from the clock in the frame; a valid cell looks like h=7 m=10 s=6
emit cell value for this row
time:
h=8 m=40 s=40
